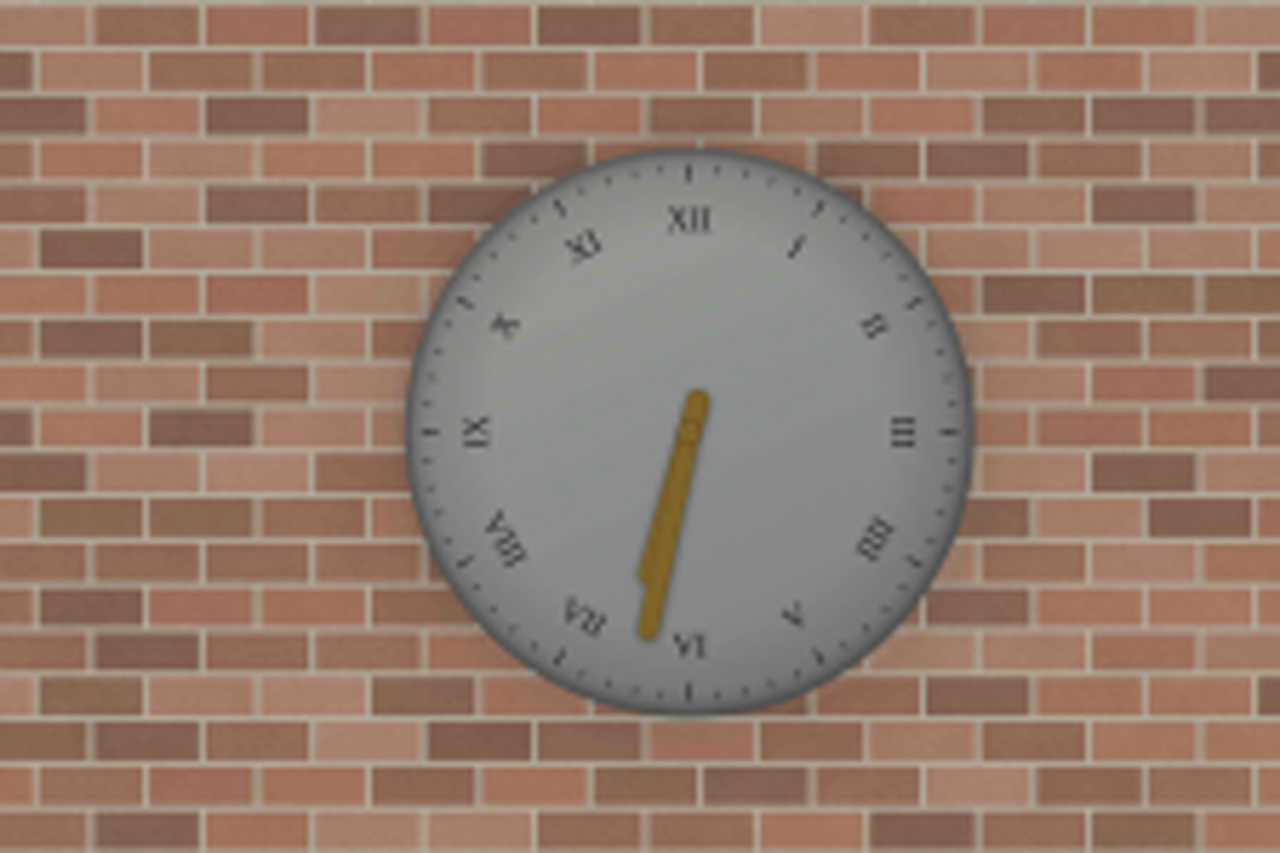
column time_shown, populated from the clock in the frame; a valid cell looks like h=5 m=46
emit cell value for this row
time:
h=6 m=32
